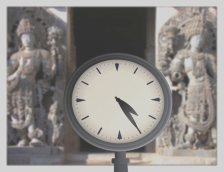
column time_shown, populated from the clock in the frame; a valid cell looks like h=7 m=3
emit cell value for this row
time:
h=4 m=25
